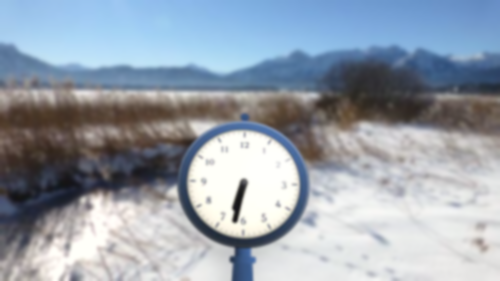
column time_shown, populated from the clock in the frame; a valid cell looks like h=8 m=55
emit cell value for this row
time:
h=6 m=32
